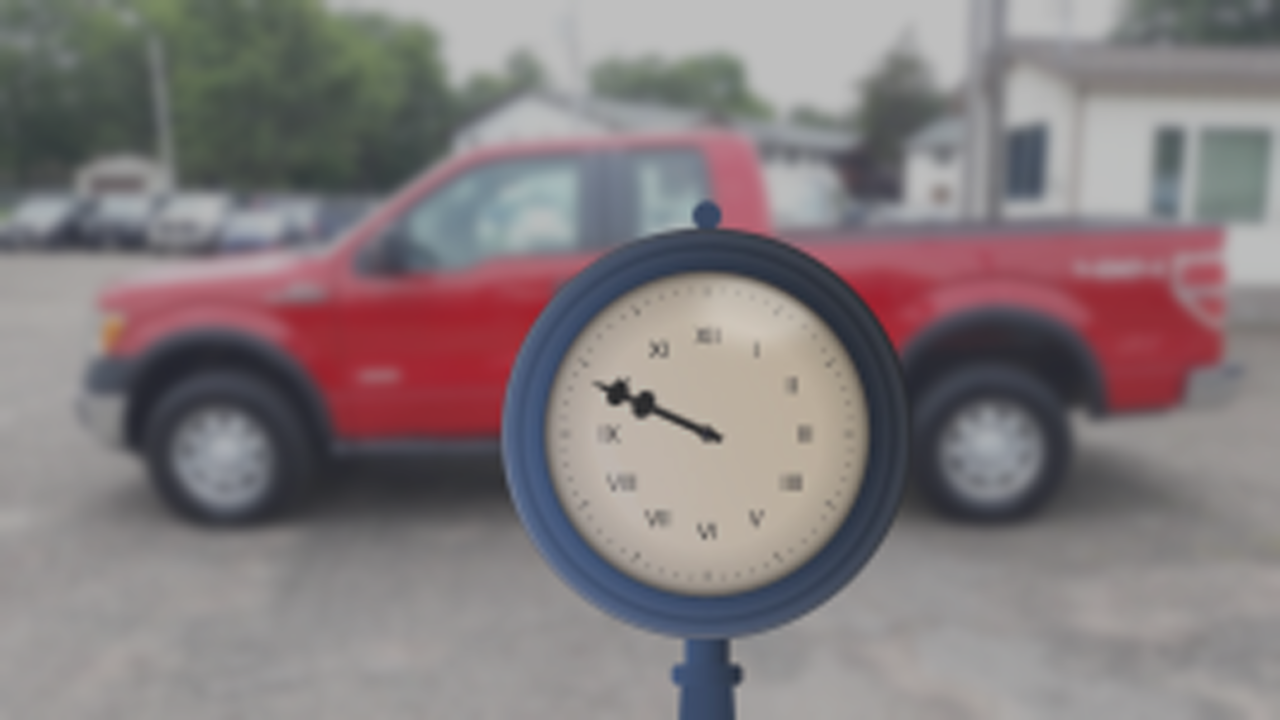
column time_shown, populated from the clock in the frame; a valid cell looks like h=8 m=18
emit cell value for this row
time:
h=9 m=49
